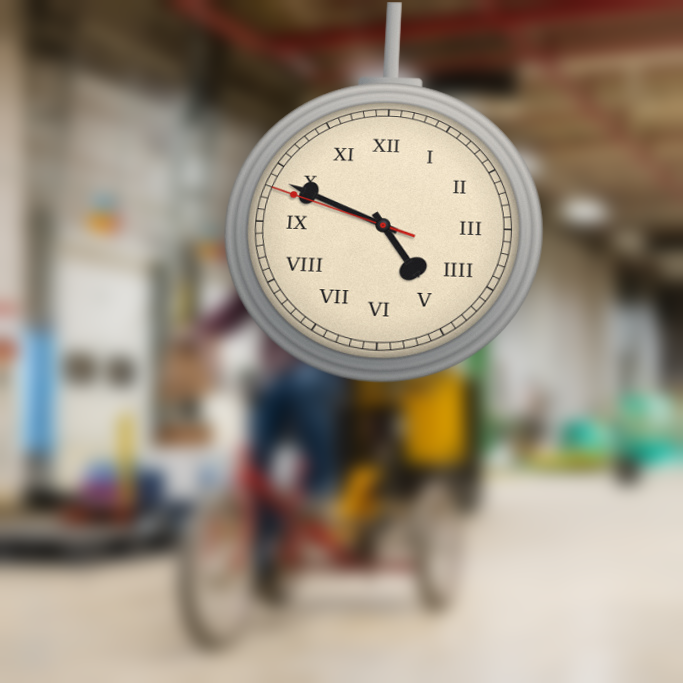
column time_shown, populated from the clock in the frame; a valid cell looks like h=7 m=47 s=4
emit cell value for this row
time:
h=4 m=48 s=48
